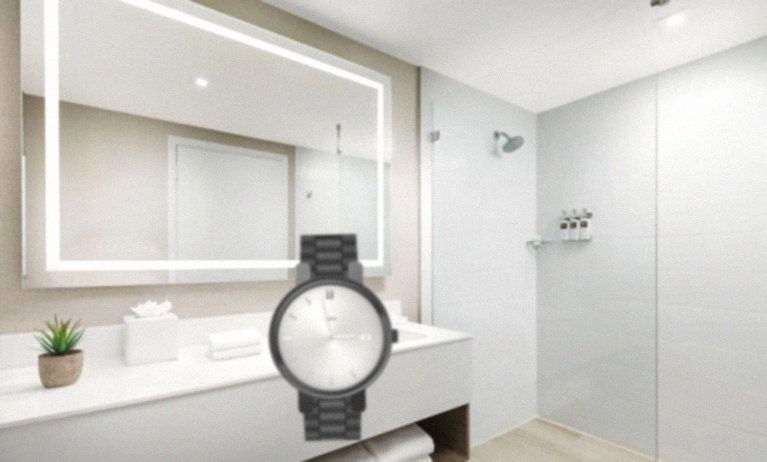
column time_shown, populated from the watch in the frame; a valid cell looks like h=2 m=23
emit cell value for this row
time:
h=2 m=58
